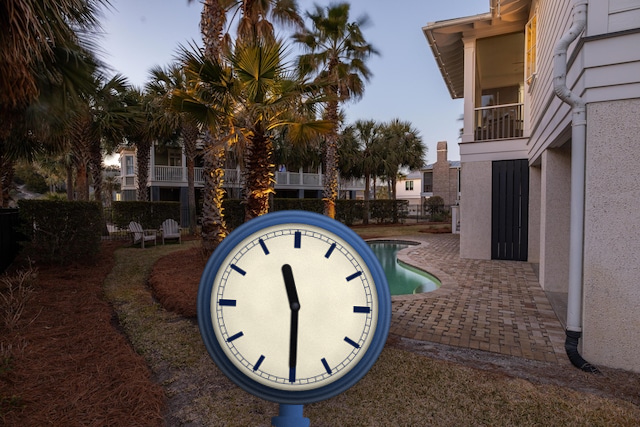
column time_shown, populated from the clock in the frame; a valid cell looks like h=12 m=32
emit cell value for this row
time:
h=11 m=30
